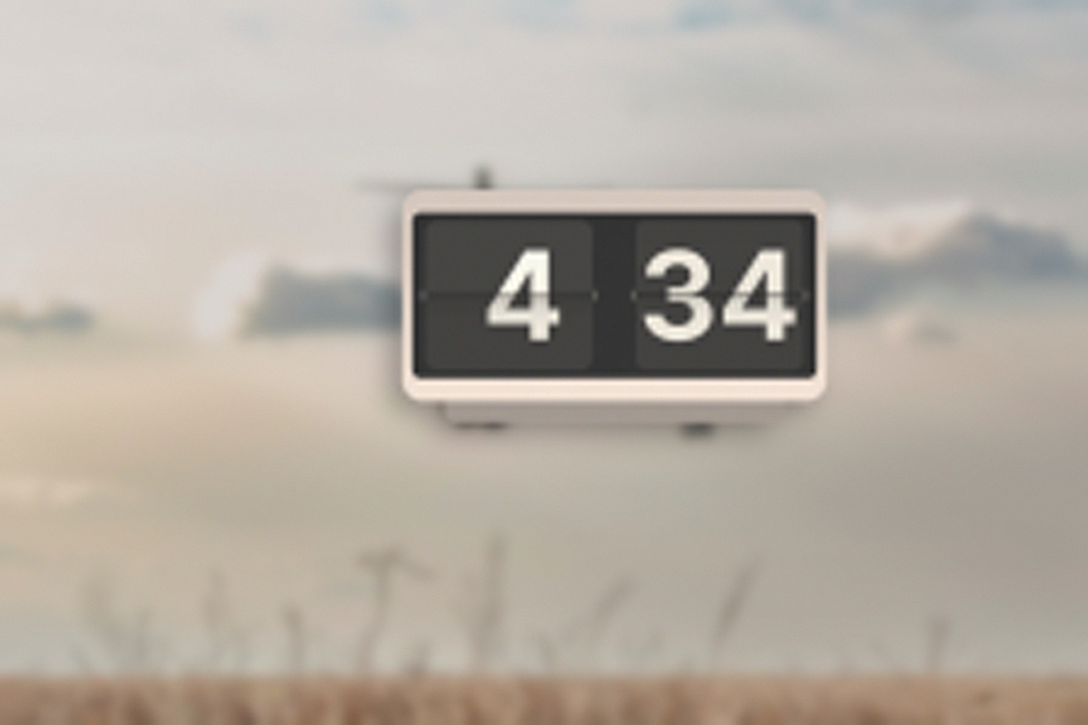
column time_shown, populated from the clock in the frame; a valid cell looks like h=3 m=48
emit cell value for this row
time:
h=4 m=34
